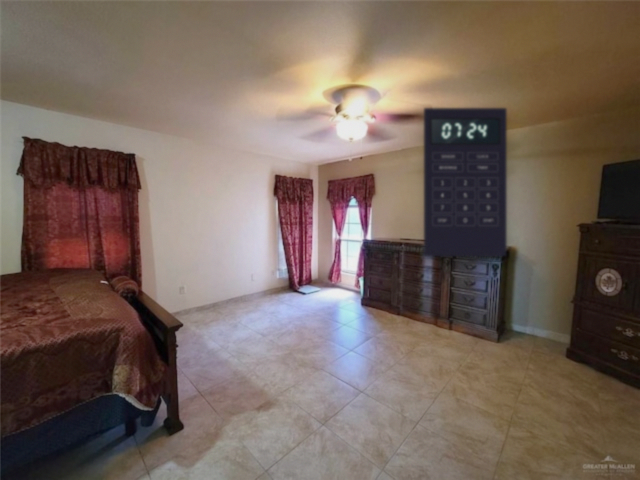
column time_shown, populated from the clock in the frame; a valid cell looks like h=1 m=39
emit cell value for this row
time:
h=7 m=24
